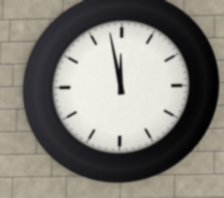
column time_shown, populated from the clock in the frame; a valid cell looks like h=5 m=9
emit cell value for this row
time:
h=11 m=58
